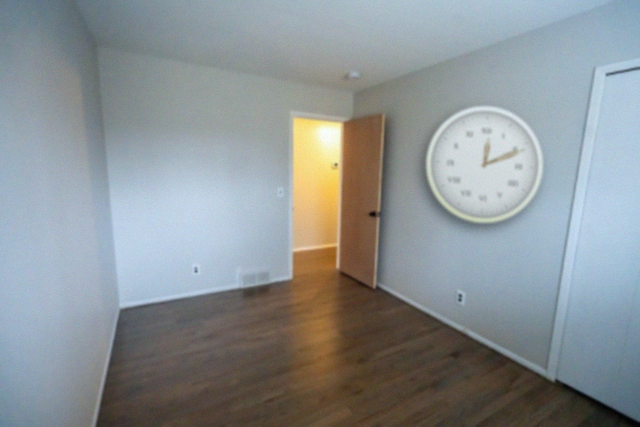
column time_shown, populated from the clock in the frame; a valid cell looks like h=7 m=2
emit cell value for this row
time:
h=12 m=11
